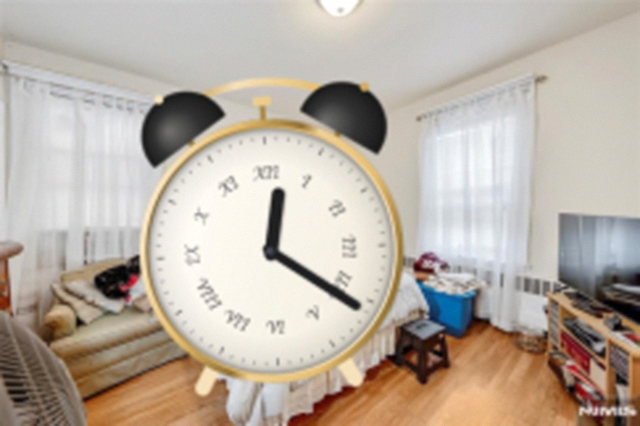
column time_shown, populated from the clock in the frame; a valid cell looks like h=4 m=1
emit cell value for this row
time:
h=12 m=21
